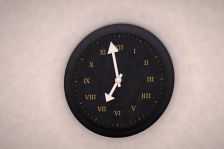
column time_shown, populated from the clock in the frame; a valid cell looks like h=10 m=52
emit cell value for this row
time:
h=6 m=58
